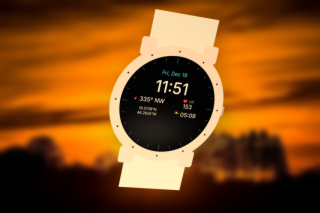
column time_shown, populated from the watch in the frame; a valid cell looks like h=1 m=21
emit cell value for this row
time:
h=11 m=51
